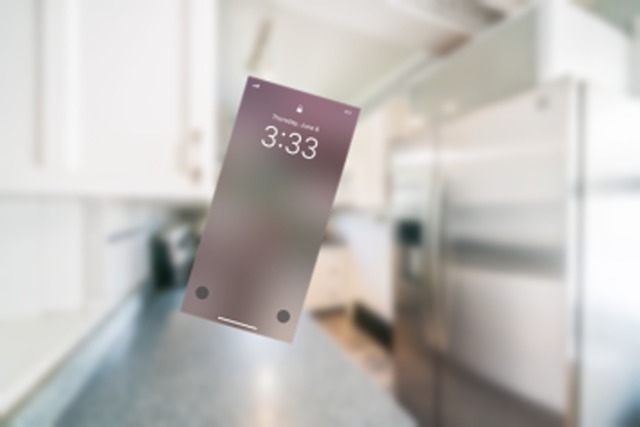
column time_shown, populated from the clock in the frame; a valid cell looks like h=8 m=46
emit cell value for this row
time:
h=3 m=33
